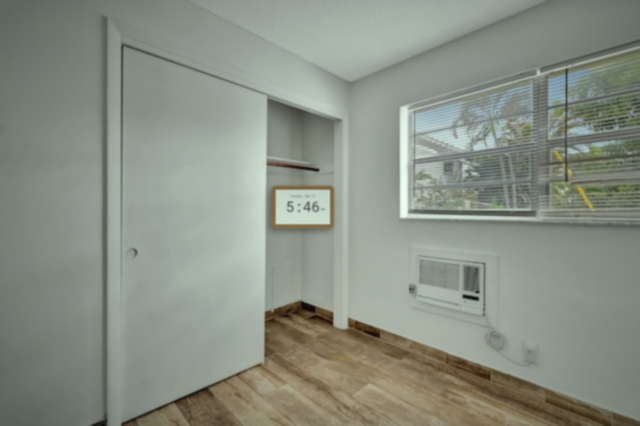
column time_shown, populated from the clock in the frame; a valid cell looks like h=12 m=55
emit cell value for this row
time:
h=5 m=46
